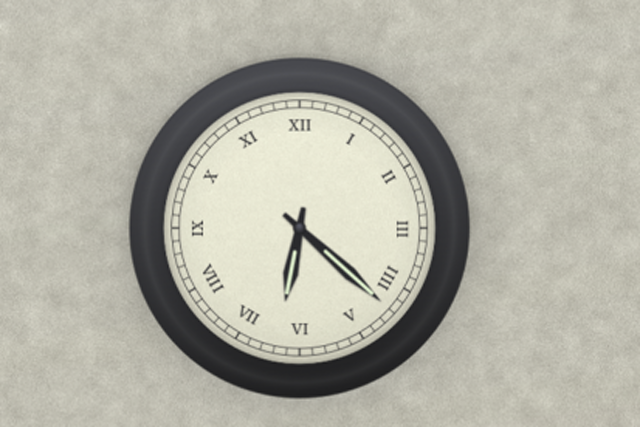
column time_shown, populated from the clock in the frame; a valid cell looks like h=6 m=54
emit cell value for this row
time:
h=6 m=22
